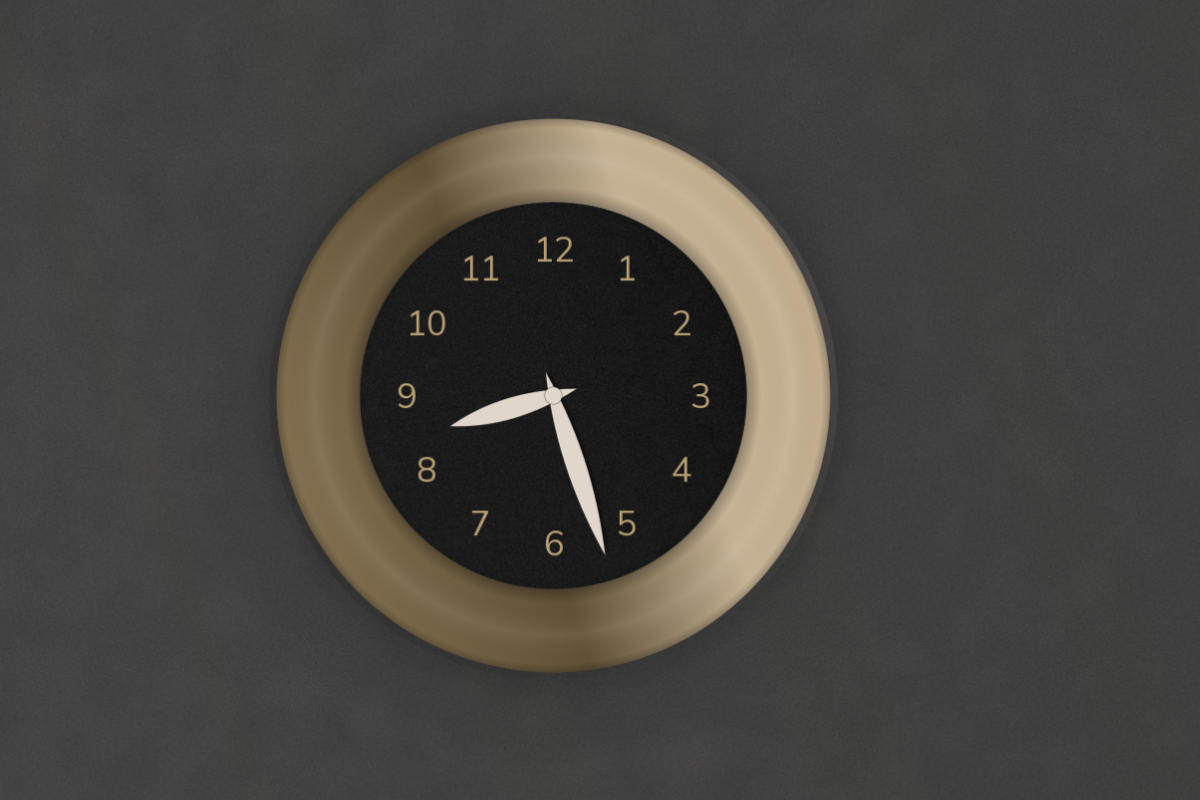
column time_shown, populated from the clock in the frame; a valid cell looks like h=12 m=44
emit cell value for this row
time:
h=8 m=27
